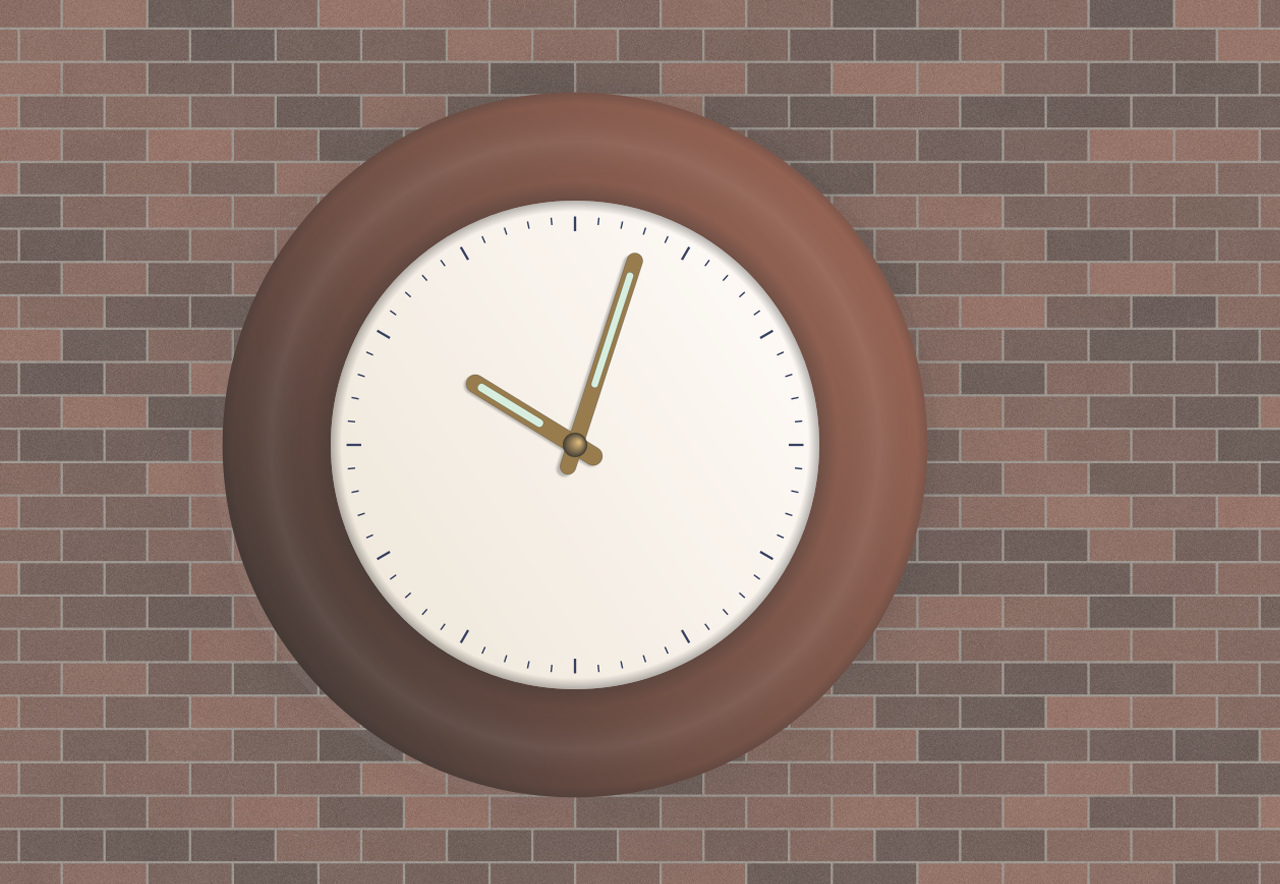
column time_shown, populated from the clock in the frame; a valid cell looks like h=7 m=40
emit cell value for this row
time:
h=10 m=3
